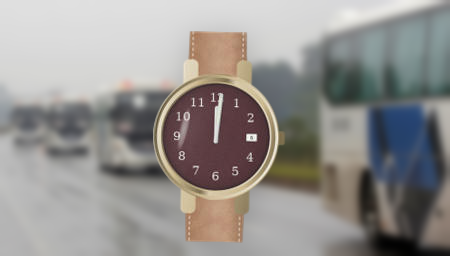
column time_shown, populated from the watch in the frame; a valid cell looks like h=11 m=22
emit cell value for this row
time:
h=12 m=1
